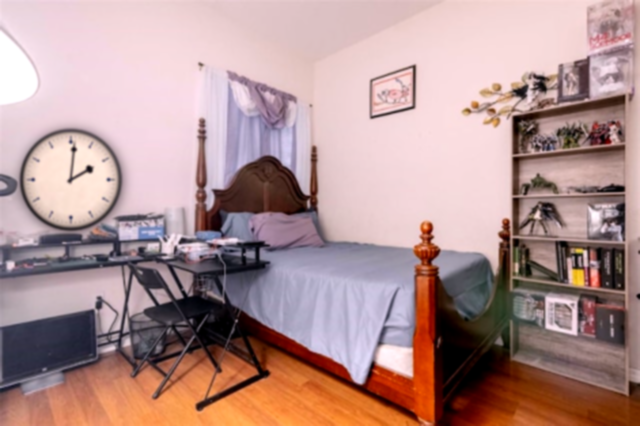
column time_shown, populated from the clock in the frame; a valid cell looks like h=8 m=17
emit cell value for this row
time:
h=2 m=1
